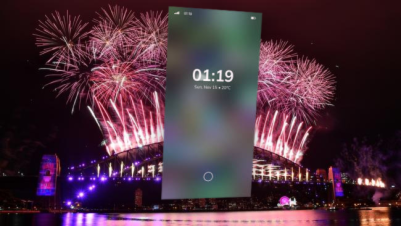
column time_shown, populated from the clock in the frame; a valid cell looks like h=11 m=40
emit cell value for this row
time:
h=1 m=19
